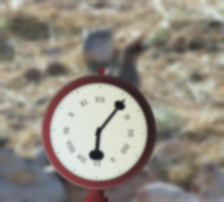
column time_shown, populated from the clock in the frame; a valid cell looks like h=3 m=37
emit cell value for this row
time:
h=6 m=6
